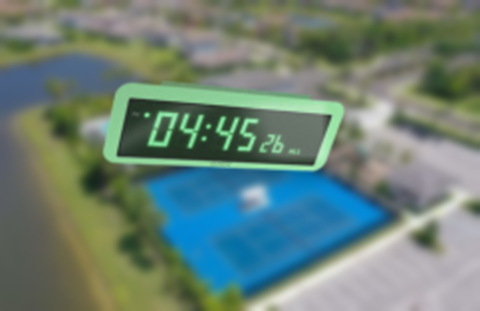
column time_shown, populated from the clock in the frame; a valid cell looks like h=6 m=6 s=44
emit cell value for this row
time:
h=4 m=45 s=26
